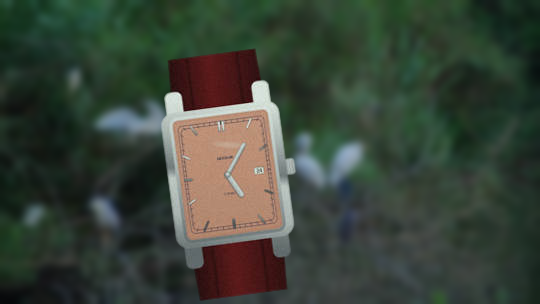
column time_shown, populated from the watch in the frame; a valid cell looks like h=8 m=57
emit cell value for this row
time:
h=5 m=6
